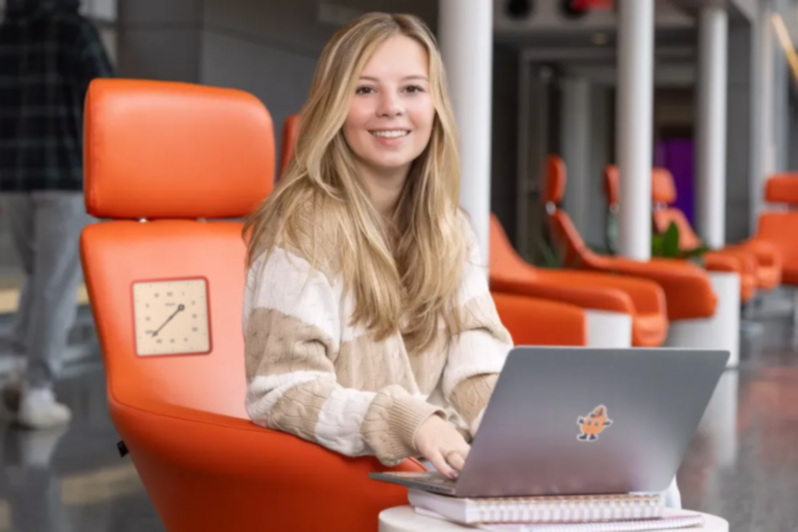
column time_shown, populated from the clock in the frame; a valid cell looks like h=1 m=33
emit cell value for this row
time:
h=1 m=38
